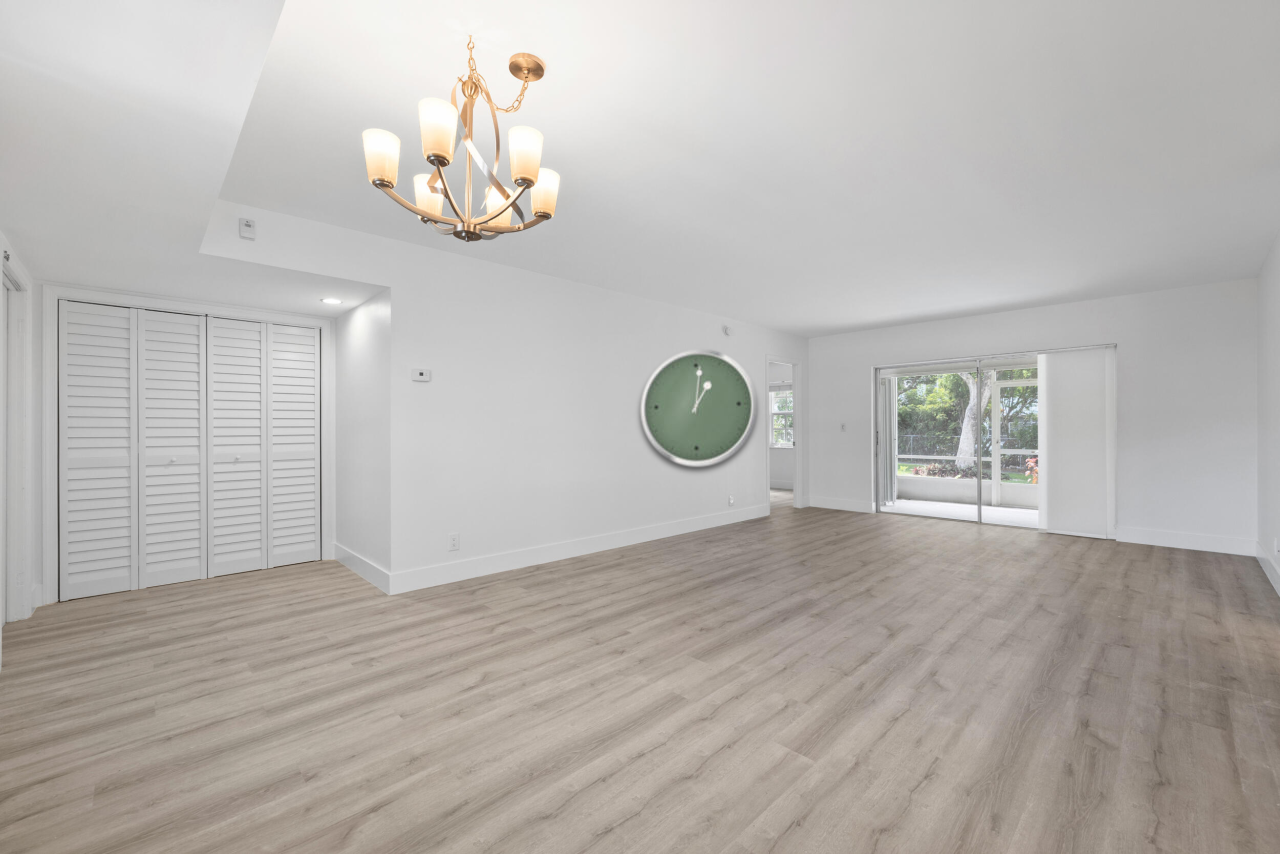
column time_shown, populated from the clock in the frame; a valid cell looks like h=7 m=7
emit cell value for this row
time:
h=1 m=1
